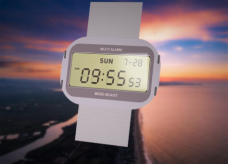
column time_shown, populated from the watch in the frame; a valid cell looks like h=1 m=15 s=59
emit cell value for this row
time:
h=9 m=55 s=53
